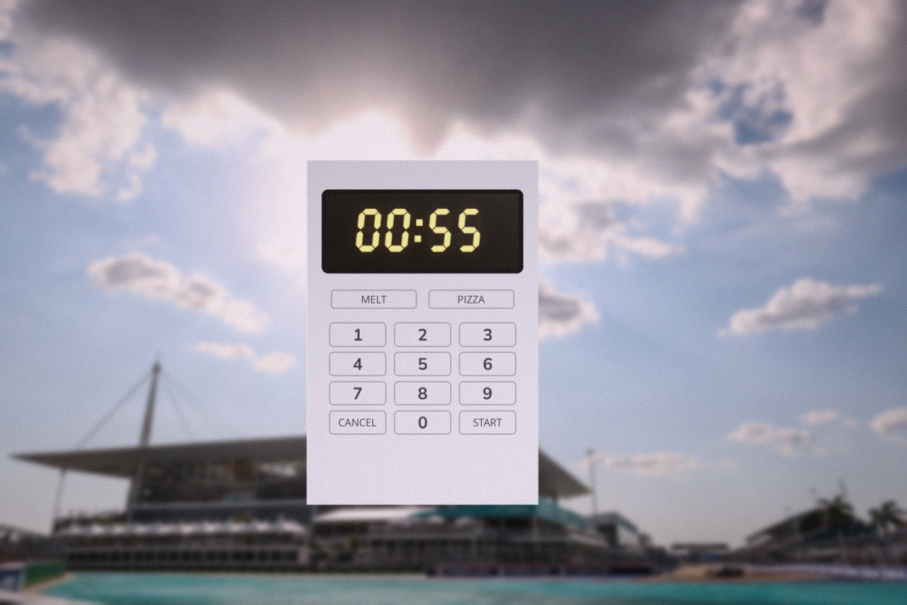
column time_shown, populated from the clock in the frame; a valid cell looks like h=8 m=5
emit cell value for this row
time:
h=0 m=55
